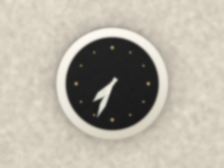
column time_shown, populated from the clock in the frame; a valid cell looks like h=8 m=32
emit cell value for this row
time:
h=7 m=34
